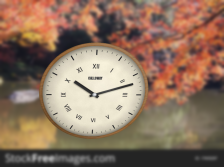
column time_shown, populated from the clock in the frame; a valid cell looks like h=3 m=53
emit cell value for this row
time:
h=10 m=12
